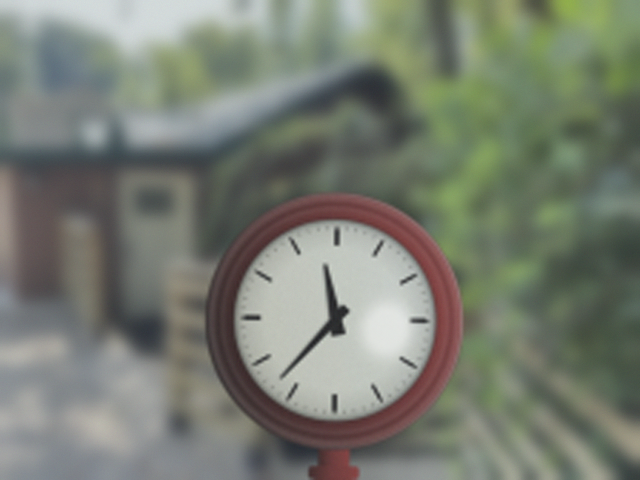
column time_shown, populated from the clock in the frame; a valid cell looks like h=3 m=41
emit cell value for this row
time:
h=11 m=37
